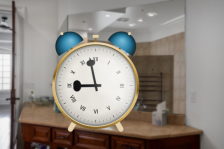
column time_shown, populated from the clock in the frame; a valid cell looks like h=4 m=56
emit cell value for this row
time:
h=8 m=58
